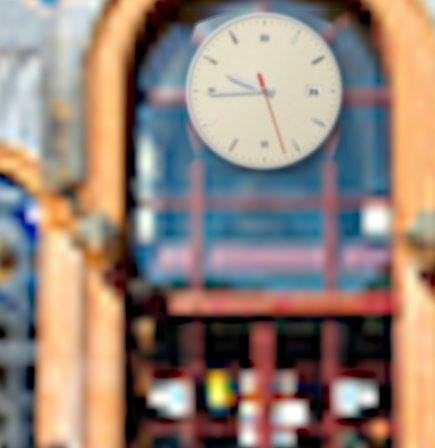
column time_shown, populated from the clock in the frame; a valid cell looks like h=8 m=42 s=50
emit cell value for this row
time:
h=9 m=44 s=27
